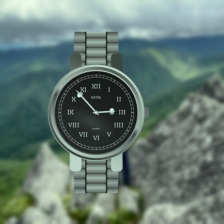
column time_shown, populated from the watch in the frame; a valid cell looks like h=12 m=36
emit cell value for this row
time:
h=2 m=53
